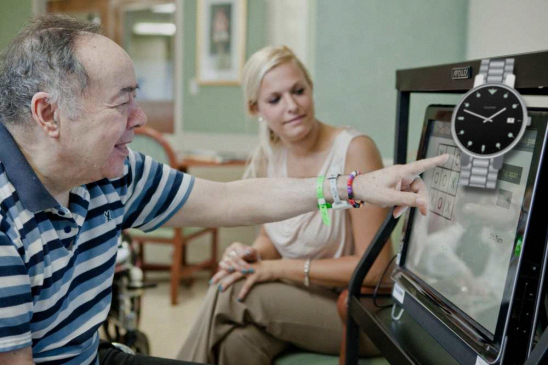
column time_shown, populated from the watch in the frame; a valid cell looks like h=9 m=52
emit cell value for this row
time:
h=1 m=48
